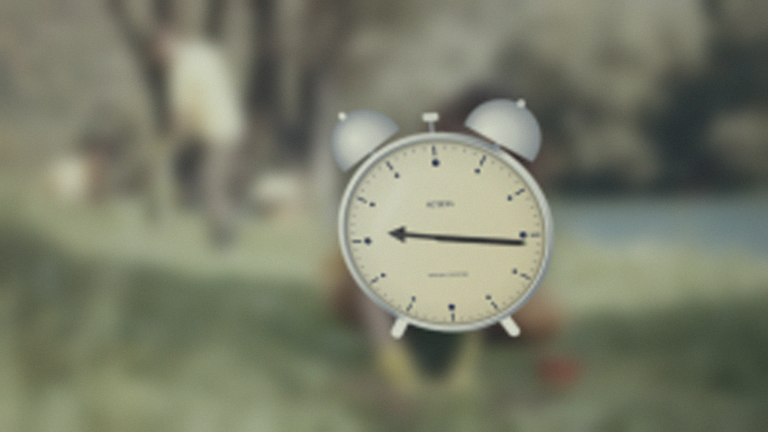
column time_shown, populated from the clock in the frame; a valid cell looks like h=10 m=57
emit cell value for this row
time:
h=9 m=16
